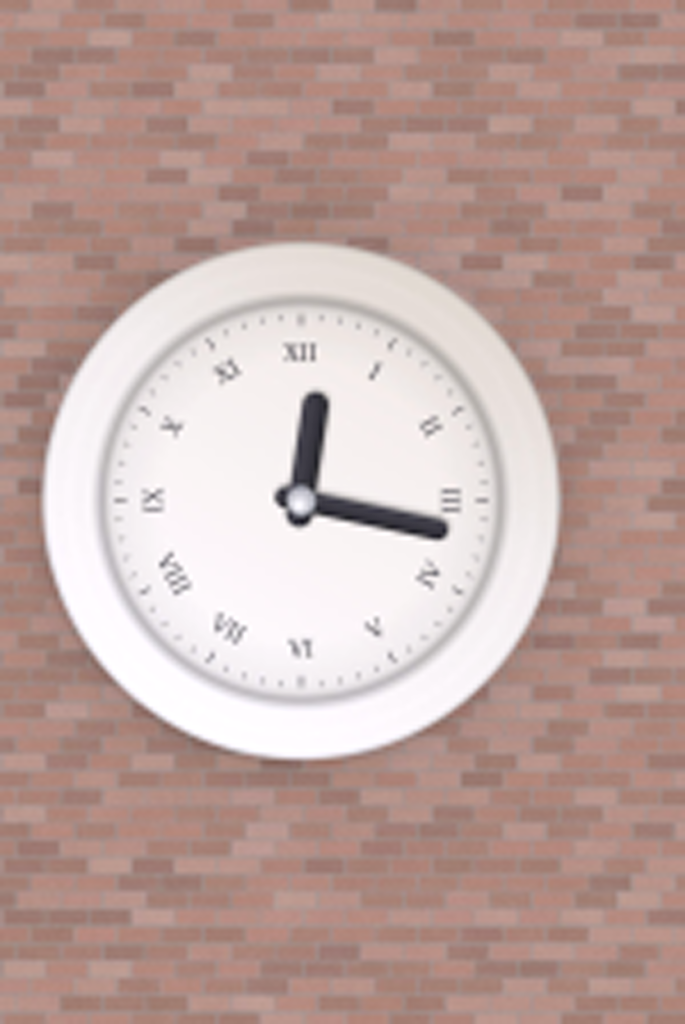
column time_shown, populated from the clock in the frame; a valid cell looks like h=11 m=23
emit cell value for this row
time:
h=12 m=17
